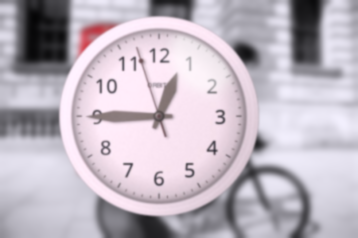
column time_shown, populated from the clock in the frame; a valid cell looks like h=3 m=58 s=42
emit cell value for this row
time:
h=12 m=44 s=57
